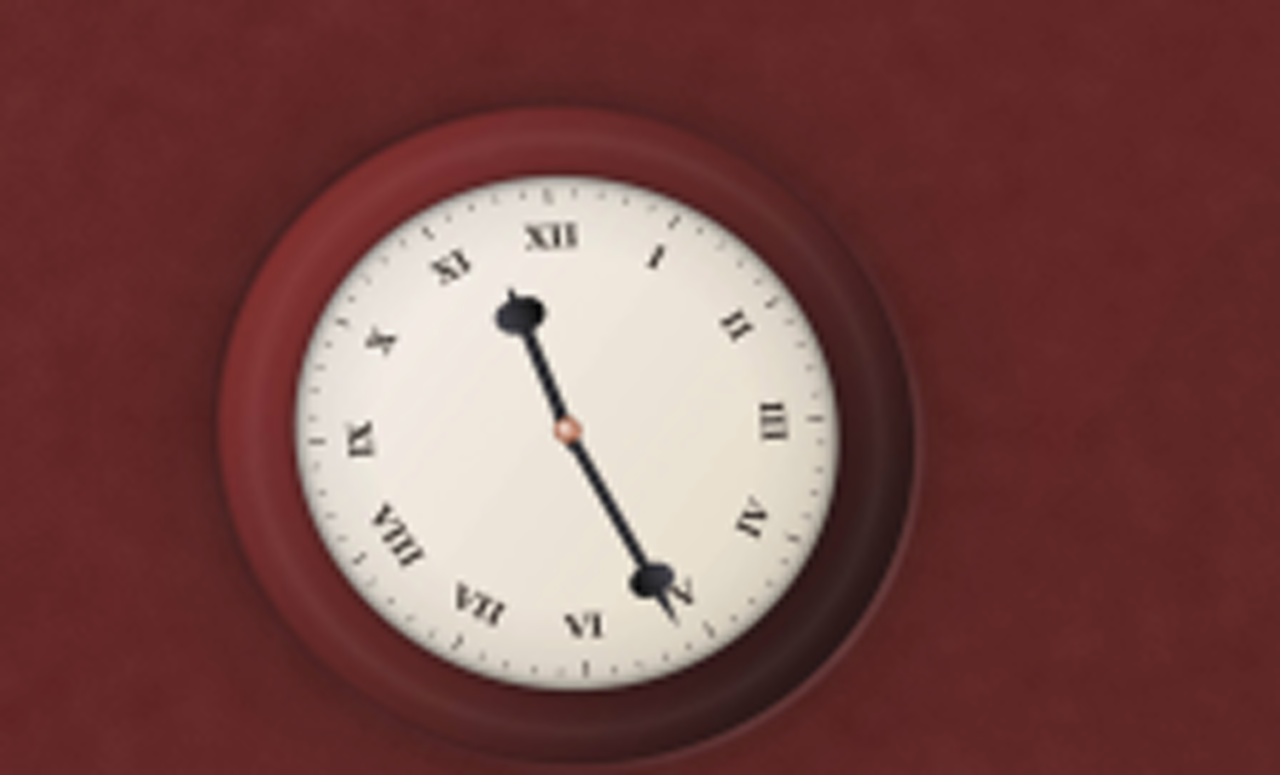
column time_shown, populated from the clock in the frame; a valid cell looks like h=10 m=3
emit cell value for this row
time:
h=11 m=26
